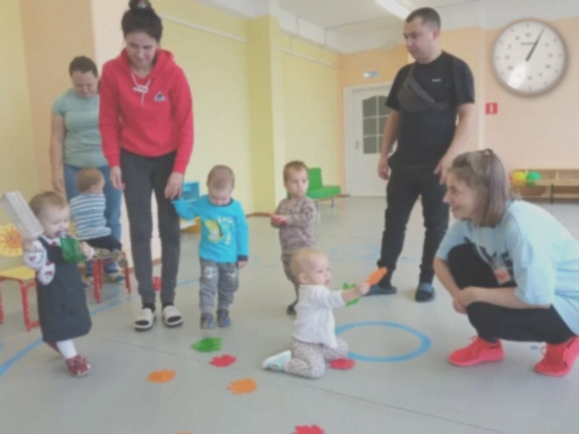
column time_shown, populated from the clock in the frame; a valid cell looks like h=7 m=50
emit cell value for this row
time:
h=1 m=5
